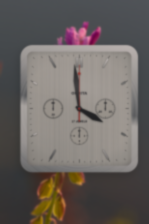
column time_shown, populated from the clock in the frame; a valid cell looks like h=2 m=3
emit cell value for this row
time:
h=3 m=59
